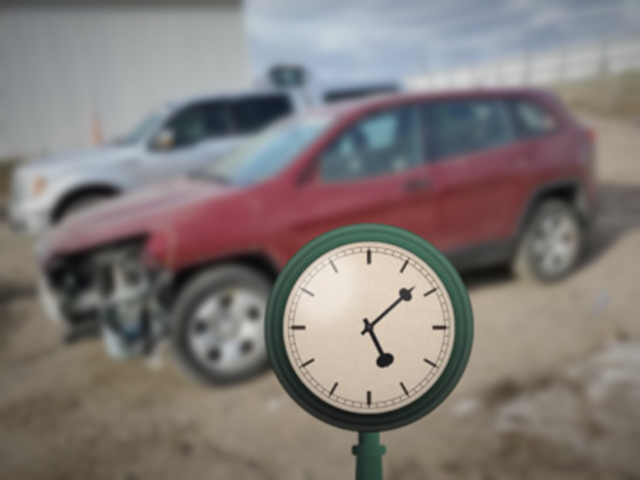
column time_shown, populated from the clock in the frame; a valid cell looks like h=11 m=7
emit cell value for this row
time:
h=5 m=8
